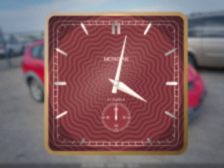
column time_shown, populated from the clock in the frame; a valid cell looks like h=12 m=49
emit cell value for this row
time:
h=4 m=2
